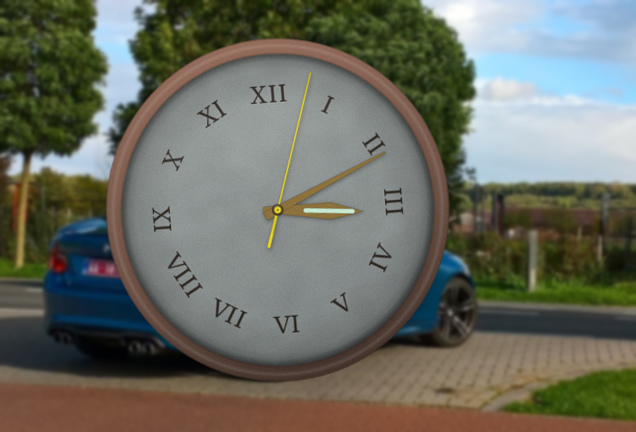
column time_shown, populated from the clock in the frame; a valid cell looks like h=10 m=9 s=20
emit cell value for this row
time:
h=3 m=11 s=3
